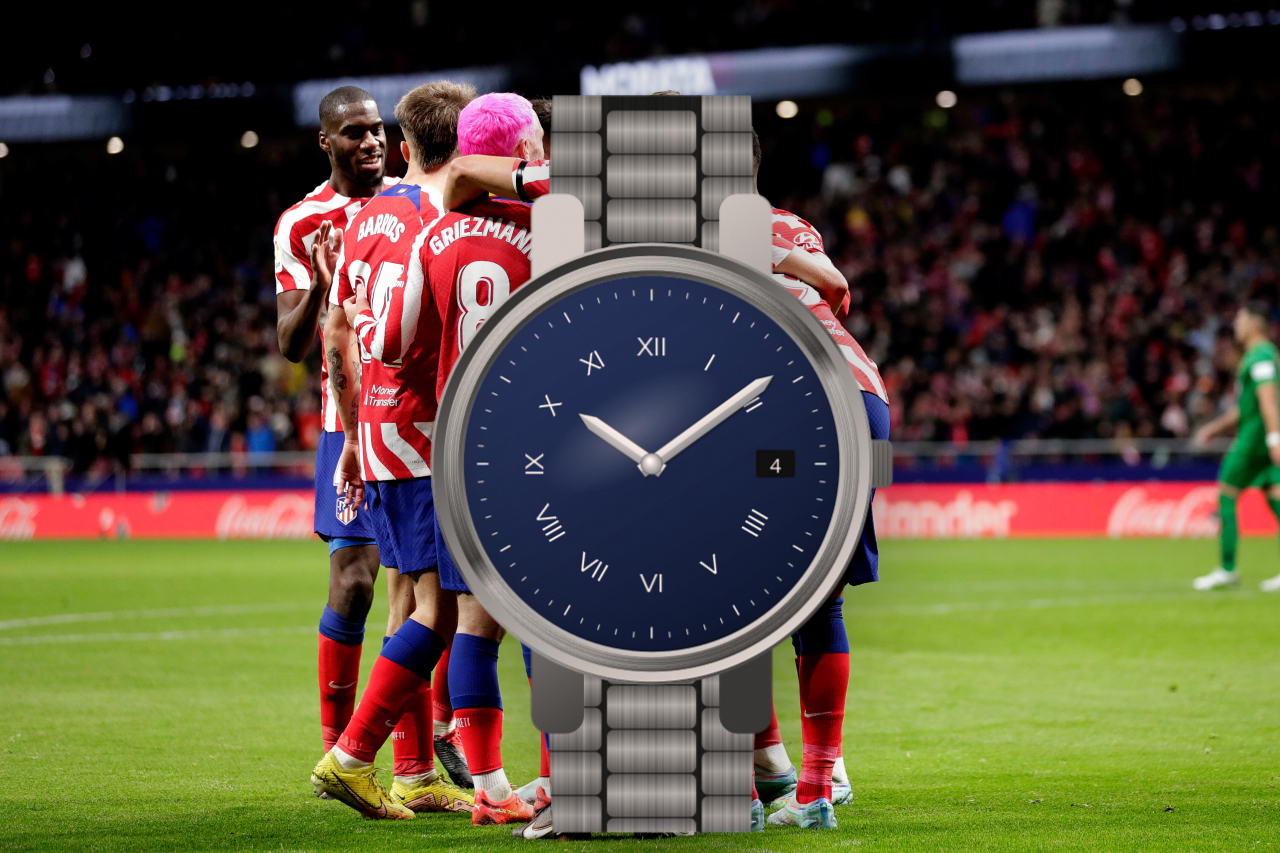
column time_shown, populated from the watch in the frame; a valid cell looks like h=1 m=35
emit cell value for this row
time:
h=10 m=9
